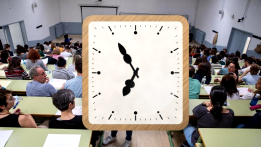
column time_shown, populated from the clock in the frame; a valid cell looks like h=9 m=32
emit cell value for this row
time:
h=6 m=55
